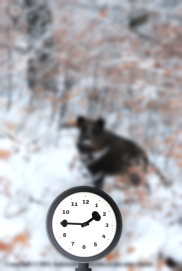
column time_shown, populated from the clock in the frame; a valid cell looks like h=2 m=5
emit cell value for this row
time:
h=1 m=45
